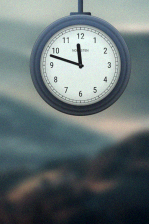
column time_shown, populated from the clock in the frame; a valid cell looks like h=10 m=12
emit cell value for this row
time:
h=11 m=48
